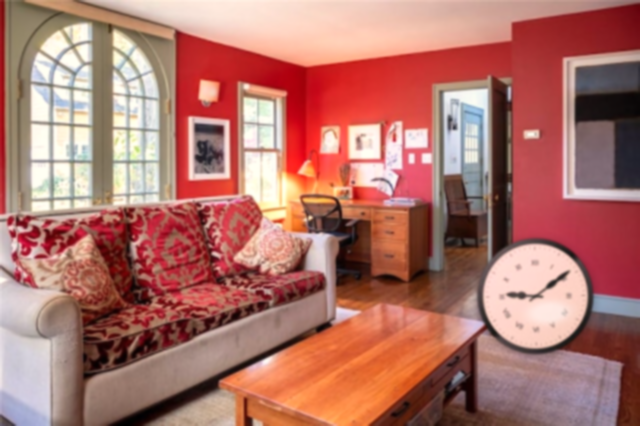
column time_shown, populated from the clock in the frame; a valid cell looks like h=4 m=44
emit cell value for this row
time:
h=9 m=9
